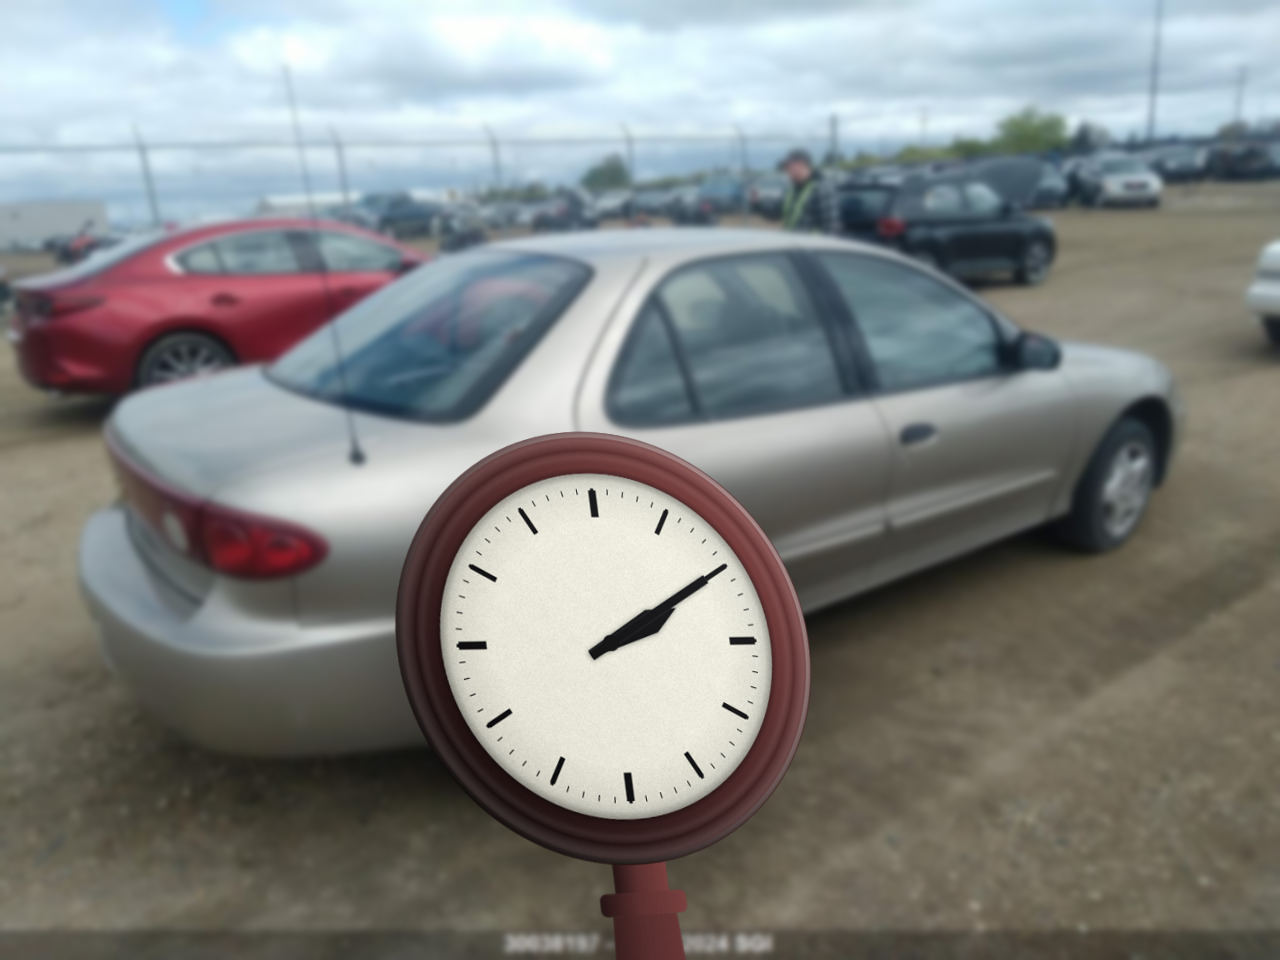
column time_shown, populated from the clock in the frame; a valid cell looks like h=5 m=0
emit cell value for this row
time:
h=2 m=10
